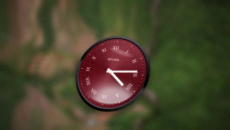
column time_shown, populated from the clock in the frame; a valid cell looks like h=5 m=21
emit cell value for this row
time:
h=4 m=14
